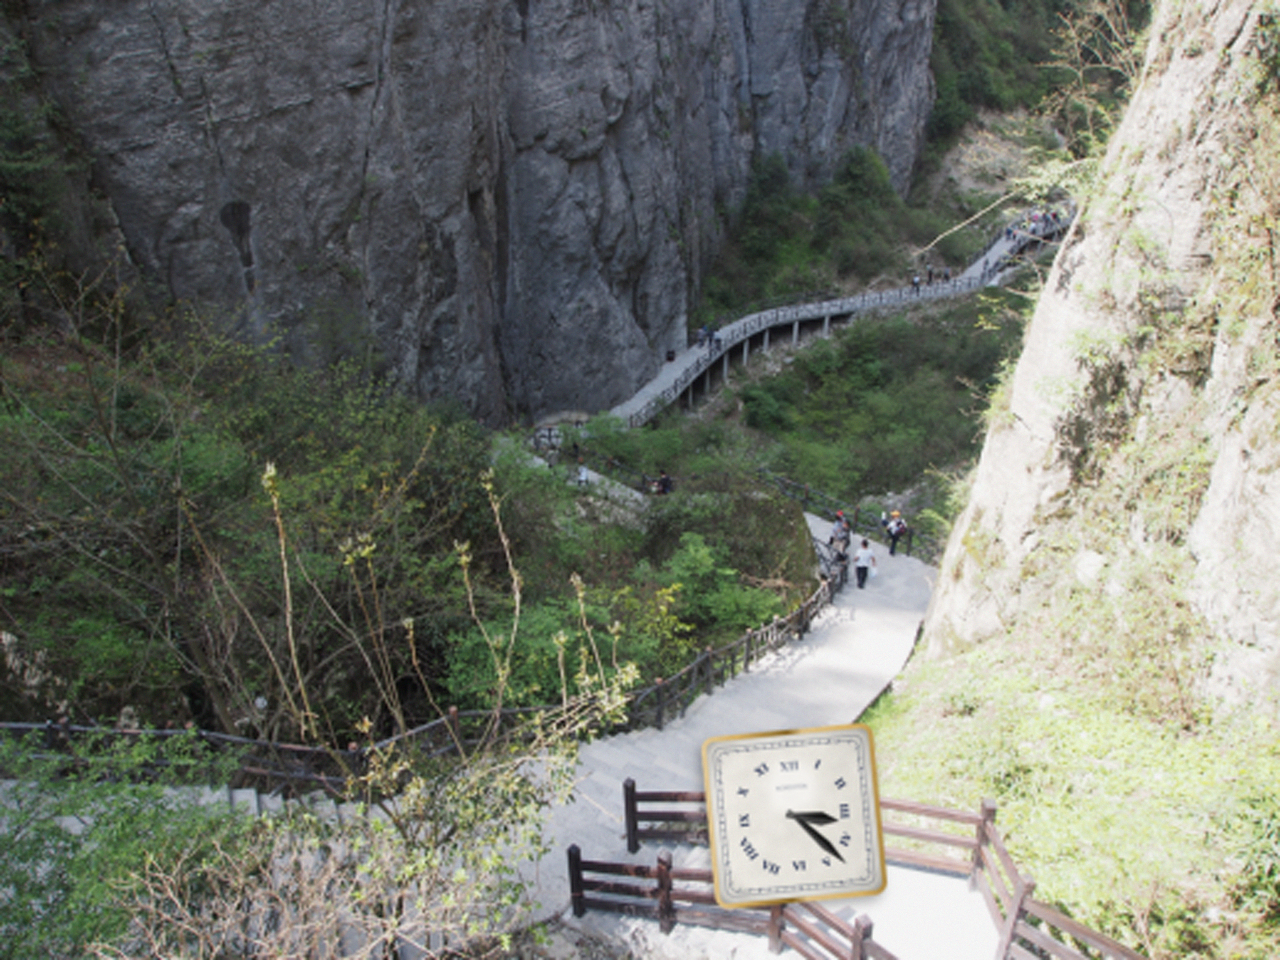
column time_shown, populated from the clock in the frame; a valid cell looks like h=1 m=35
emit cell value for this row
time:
h=3 m=23
